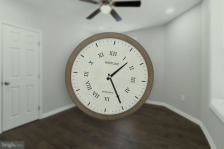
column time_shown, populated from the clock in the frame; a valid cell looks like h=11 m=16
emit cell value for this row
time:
h=1 m=25
